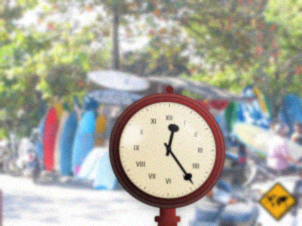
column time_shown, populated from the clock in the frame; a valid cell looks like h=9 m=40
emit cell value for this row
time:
h=12 m=24
